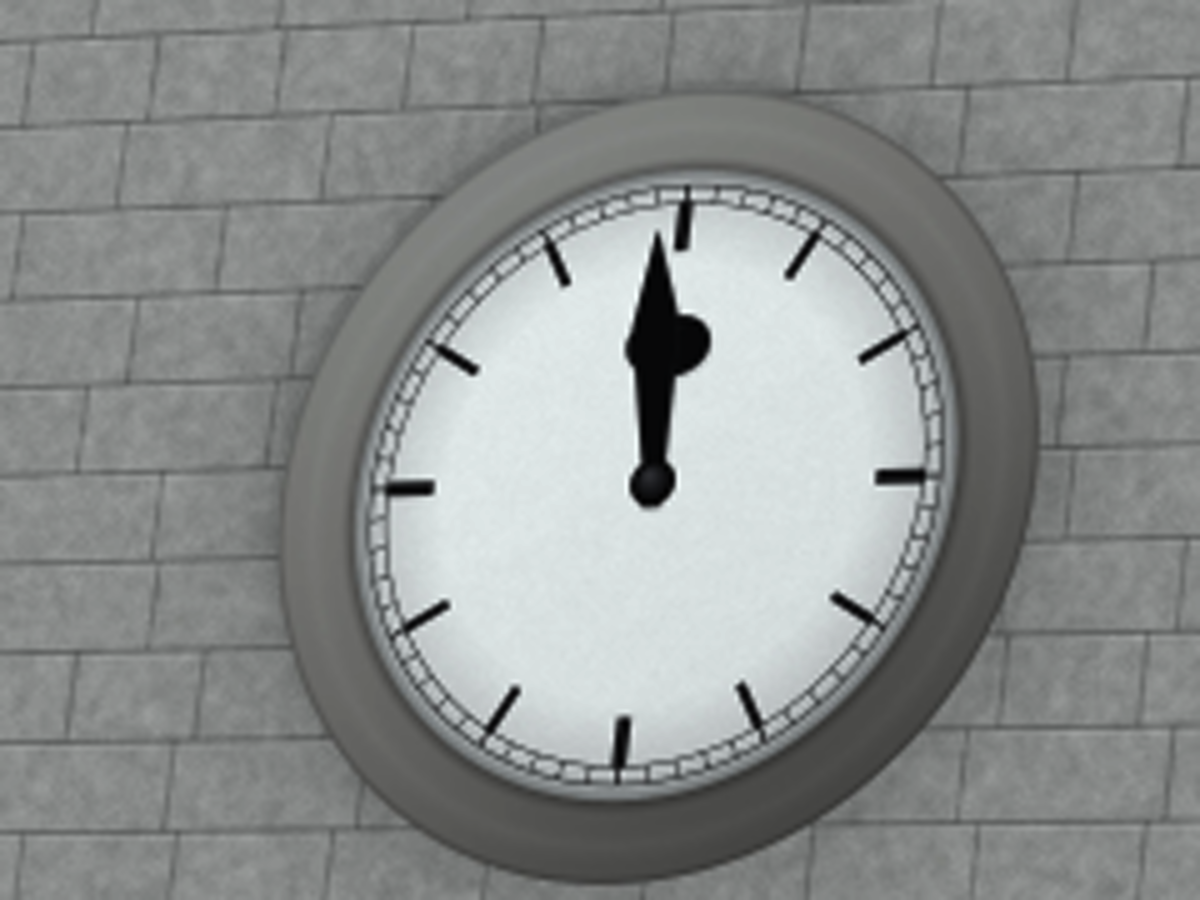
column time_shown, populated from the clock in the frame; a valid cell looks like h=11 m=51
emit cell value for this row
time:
h=11 m=59
